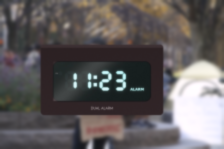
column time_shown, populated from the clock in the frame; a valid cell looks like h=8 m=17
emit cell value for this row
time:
h=11 m=23
